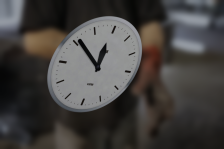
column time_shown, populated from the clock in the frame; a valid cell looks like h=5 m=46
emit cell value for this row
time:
h=11 m=51
